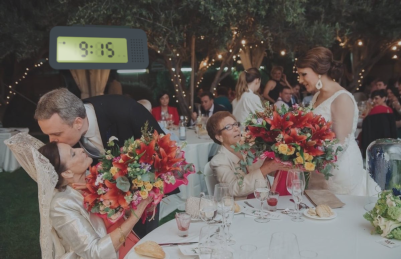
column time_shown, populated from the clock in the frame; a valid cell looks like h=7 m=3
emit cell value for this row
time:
h=9 m=15
